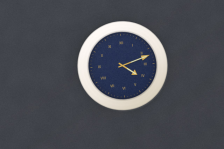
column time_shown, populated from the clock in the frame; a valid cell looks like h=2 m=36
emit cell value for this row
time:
h=4 m=12
